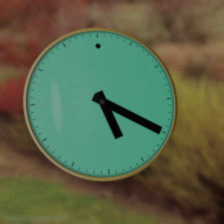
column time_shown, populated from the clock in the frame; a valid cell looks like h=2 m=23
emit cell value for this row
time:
h=5 m=20
